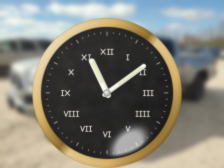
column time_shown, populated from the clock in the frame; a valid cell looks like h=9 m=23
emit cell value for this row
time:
h=11 m=9
